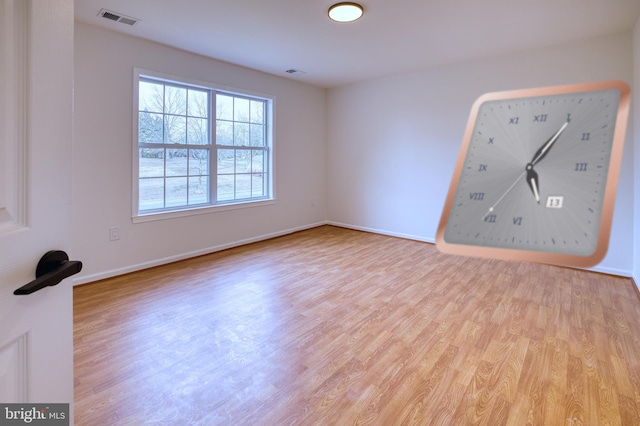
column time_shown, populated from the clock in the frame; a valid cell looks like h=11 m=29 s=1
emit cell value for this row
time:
h=5 m=5 s=36
